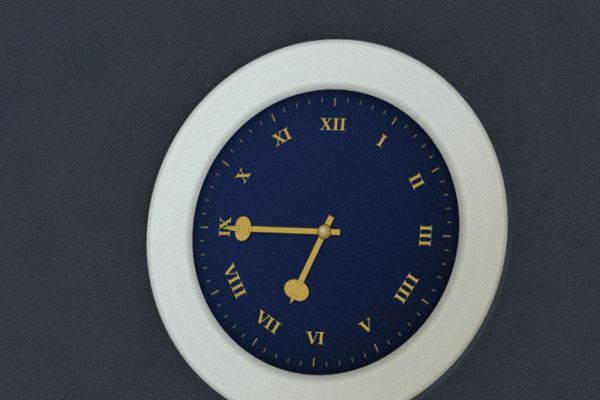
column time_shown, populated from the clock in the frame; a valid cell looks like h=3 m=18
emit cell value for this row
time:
h=6 m=45
